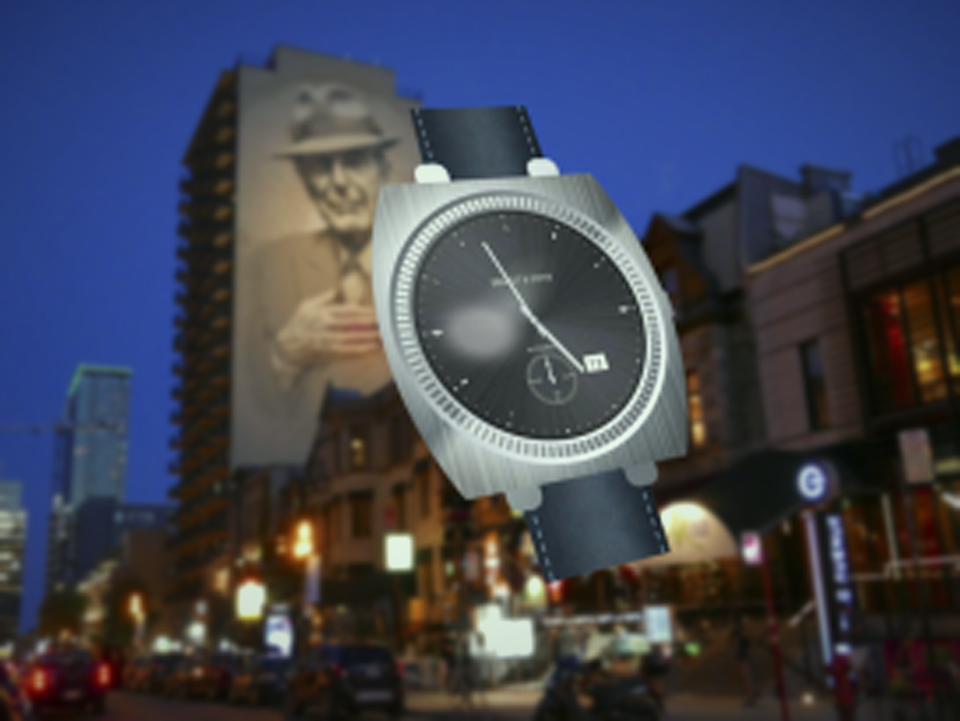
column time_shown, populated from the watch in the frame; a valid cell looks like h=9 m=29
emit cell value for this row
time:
h=4 m=57
